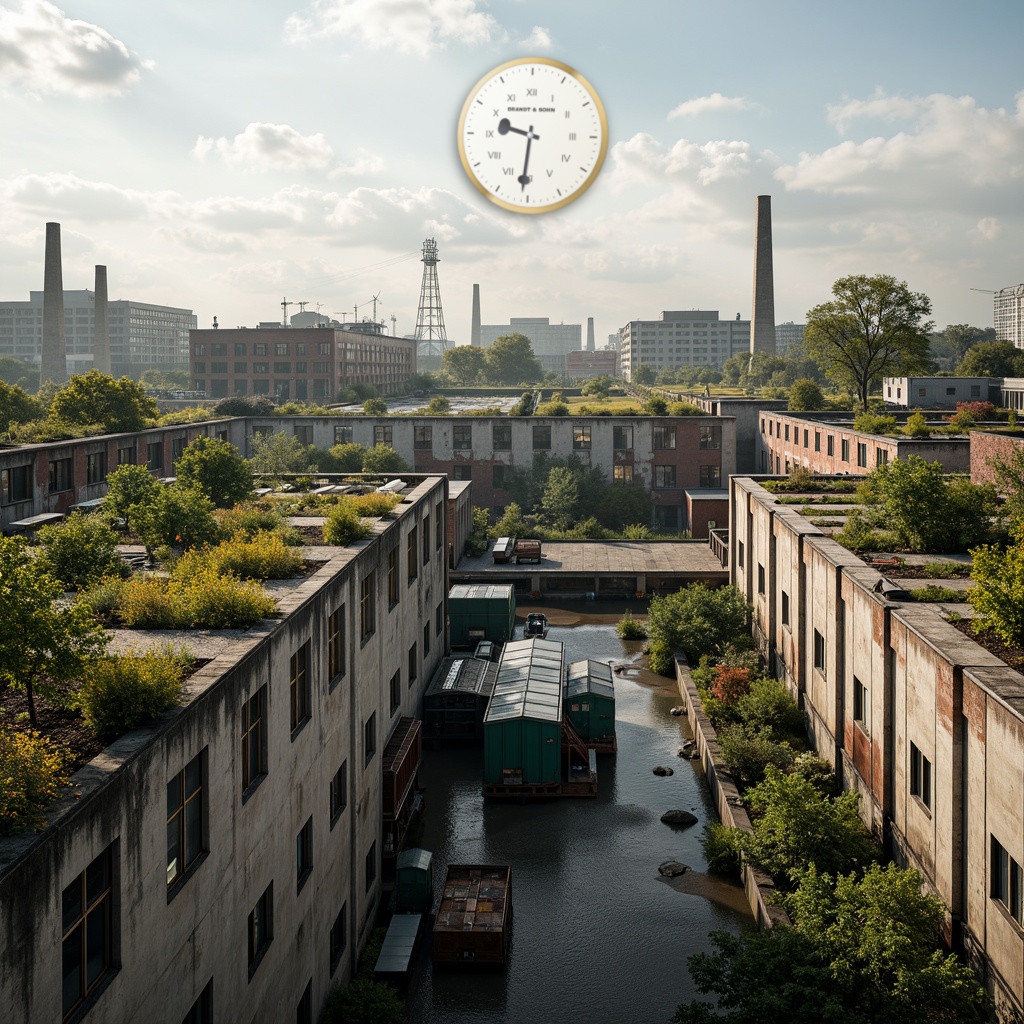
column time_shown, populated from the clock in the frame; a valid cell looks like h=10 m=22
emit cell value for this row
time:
h=9 m=31
